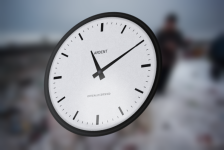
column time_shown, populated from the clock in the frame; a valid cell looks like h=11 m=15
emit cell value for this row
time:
h=11 m=10
